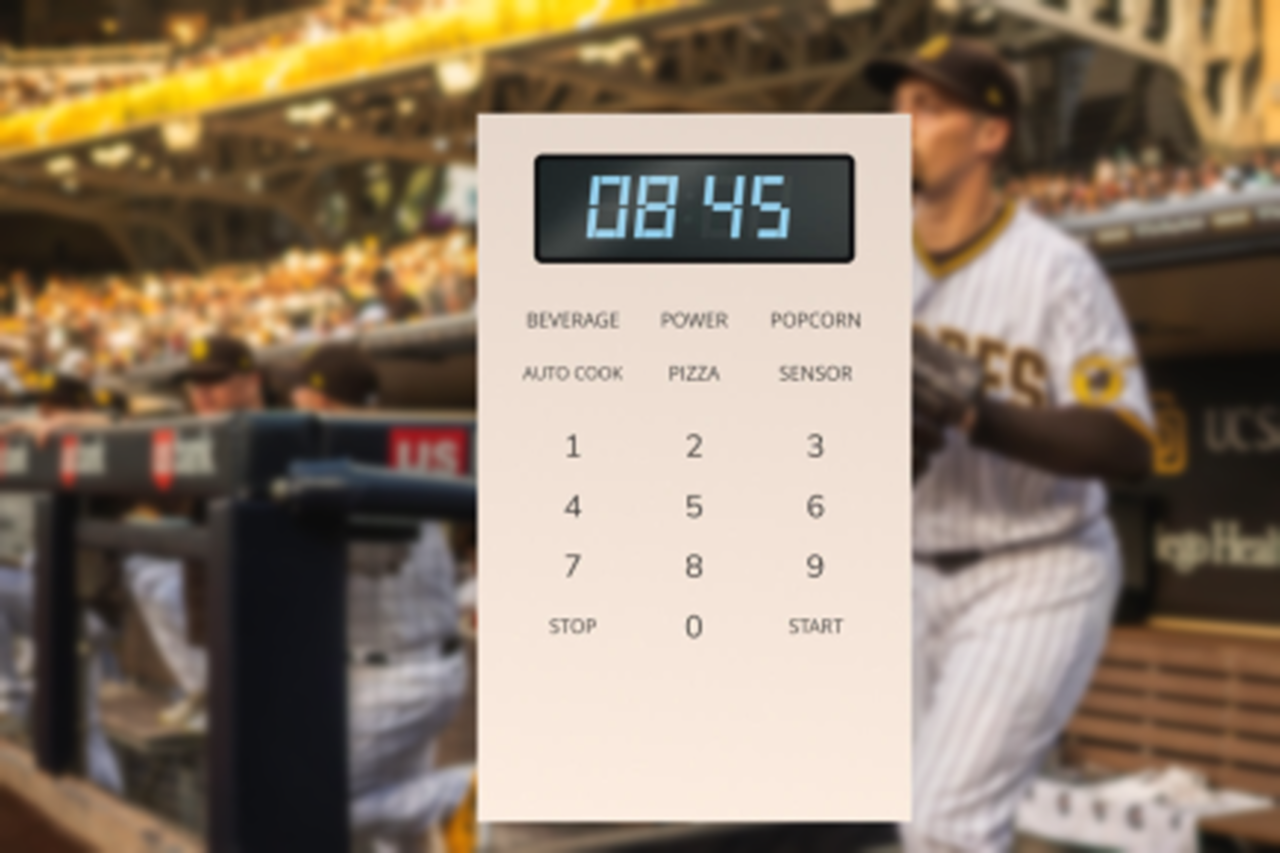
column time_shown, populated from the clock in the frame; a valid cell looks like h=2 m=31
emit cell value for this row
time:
h=8 m=45
